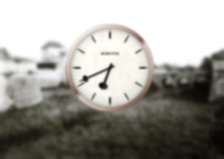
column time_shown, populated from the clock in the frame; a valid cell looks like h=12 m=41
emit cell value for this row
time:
h=6 m=41
